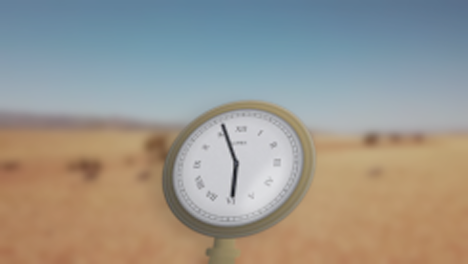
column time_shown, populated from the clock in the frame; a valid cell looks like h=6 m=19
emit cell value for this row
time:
h=5 m=56
